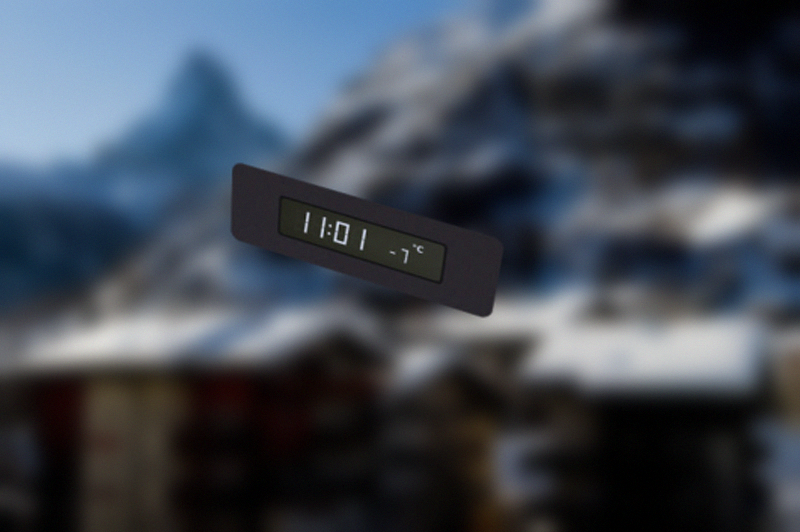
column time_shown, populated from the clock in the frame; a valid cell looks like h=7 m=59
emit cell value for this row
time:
h=11 m=1
